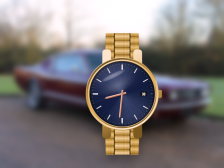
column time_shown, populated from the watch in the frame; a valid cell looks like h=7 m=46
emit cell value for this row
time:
h=8 m=31
